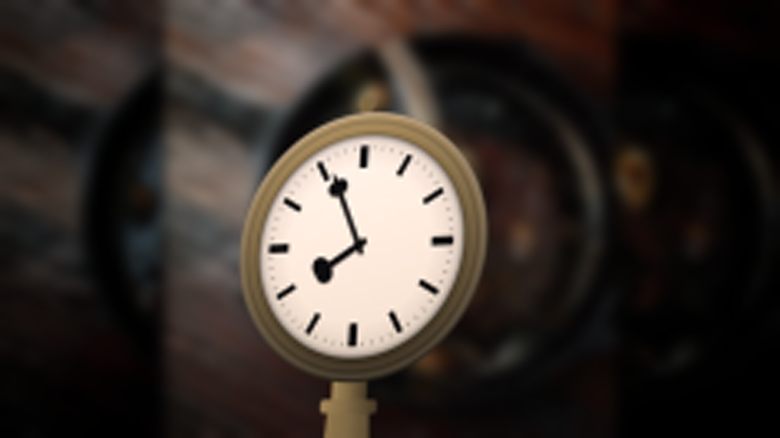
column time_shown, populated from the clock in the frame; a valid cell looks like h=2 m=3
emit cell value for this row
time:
h=7 m=56
